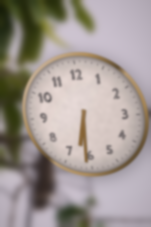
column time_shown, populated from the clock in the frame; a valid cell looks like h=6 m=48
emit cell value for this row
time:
h=6 m=31
